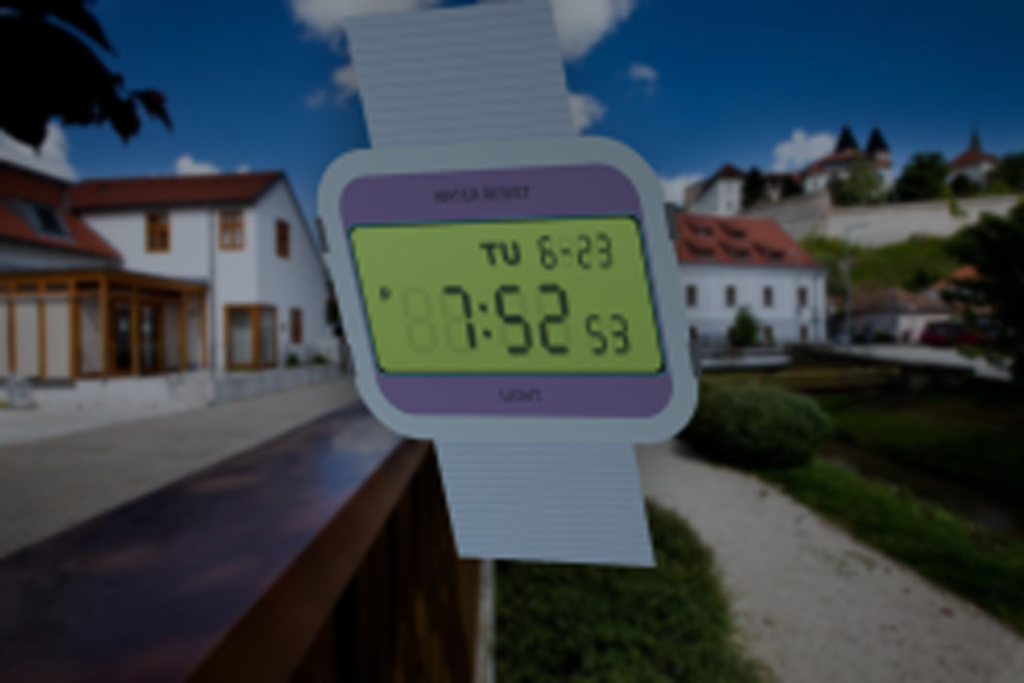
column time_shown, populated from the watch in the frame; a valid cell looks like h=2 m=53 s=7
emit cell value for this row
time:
h=7 m=52 s=53
